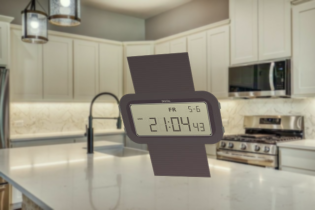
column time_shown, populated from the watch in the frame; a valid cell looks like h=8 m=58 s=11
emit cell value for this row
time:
h=21 m=4 s=43
